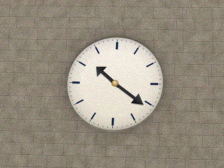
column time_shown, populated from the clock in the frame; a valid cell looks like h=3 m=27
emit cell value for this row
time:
h=10 m=21
